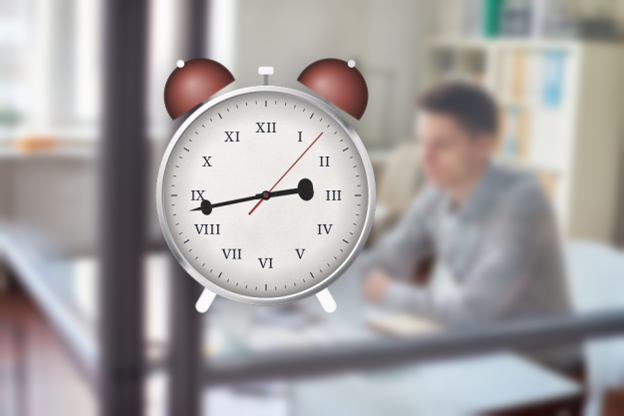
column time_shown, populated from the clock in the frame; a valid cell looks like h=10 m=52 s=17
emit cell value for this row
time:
h=2 m=43 s=7
